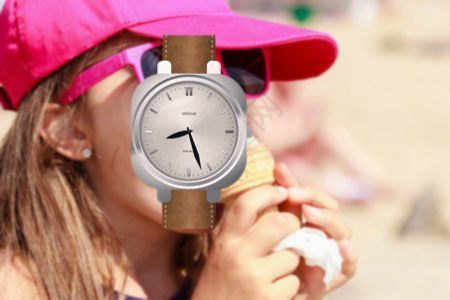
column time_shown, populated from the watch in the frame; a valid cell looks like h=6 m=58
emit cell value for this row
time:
h=8 m=27
